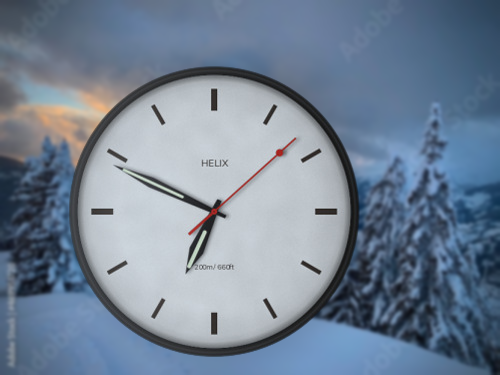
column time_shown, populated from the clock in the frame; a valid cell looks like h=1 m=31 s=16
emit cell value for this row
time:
h=6 m=49 s=8
